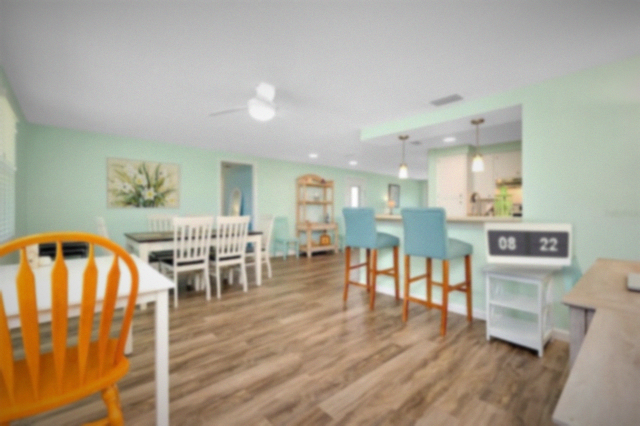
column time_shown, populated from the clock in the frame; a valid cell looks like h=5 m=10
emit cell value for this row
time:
h=8 m=22
